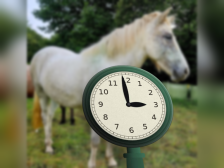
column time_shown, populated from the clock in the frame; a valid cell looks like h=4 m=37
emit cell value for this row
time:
h=2 m=59
